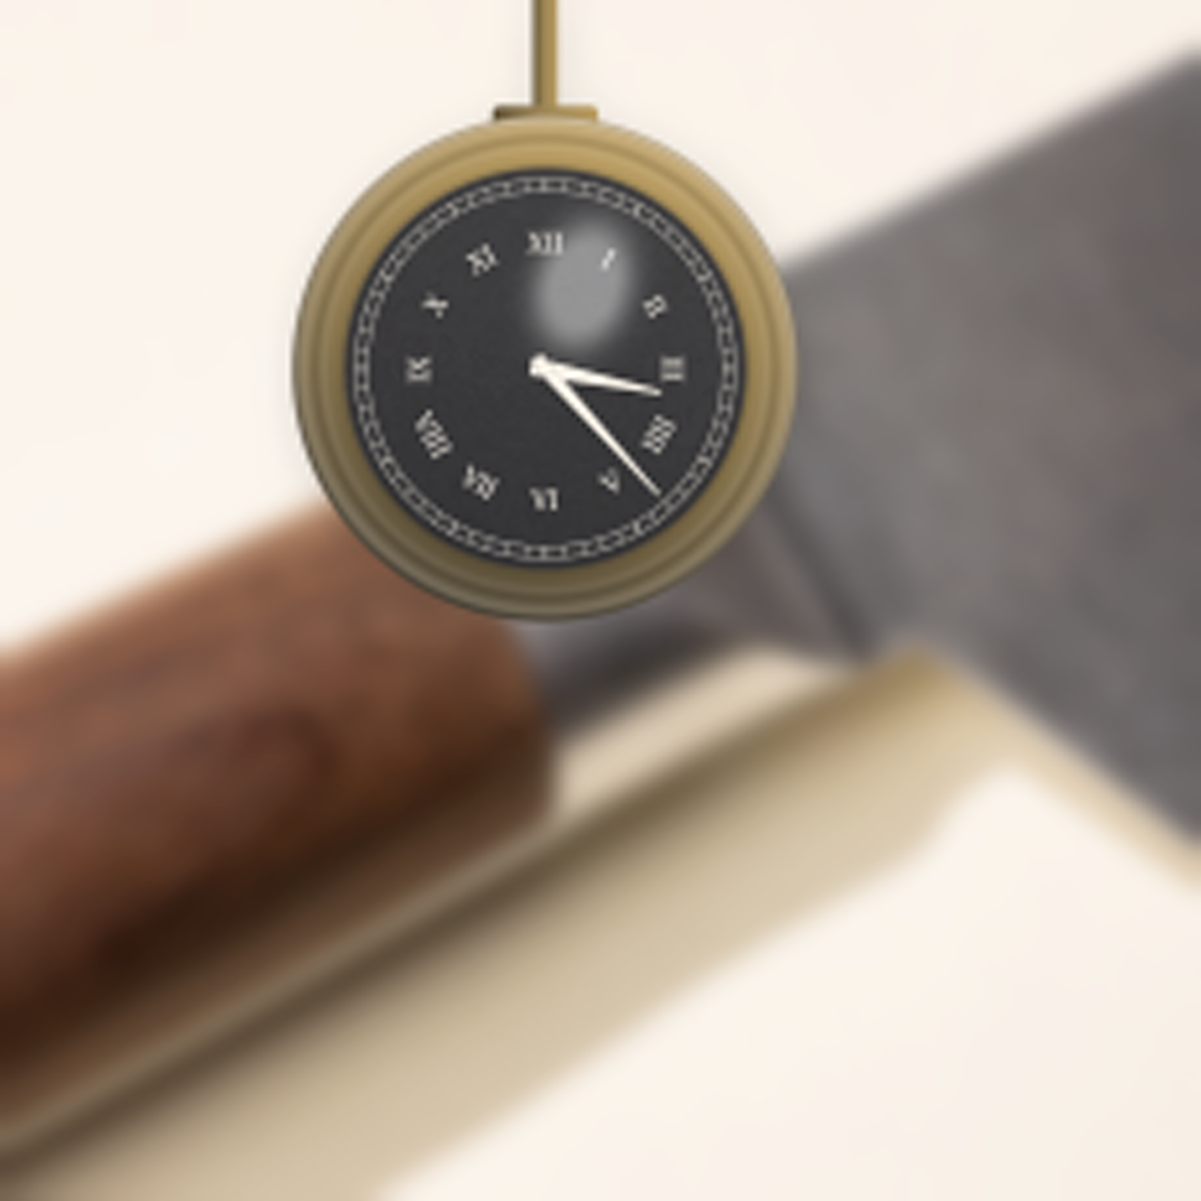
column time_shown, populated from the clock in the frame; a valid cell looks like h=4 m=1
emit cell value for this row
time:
h=3 m=23
